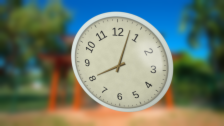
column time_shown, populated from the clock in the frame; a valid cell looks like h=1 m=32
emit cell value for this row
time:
h=8 m=3
